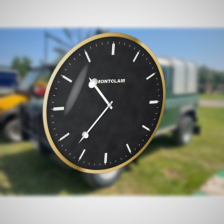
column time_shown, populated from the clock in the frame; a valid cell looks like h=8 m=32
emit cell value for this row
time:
h=10 m=37
